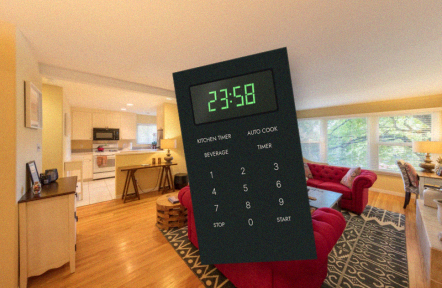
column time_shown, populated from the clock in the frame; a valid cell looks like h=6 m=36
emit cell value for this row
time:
h=23 m=58
